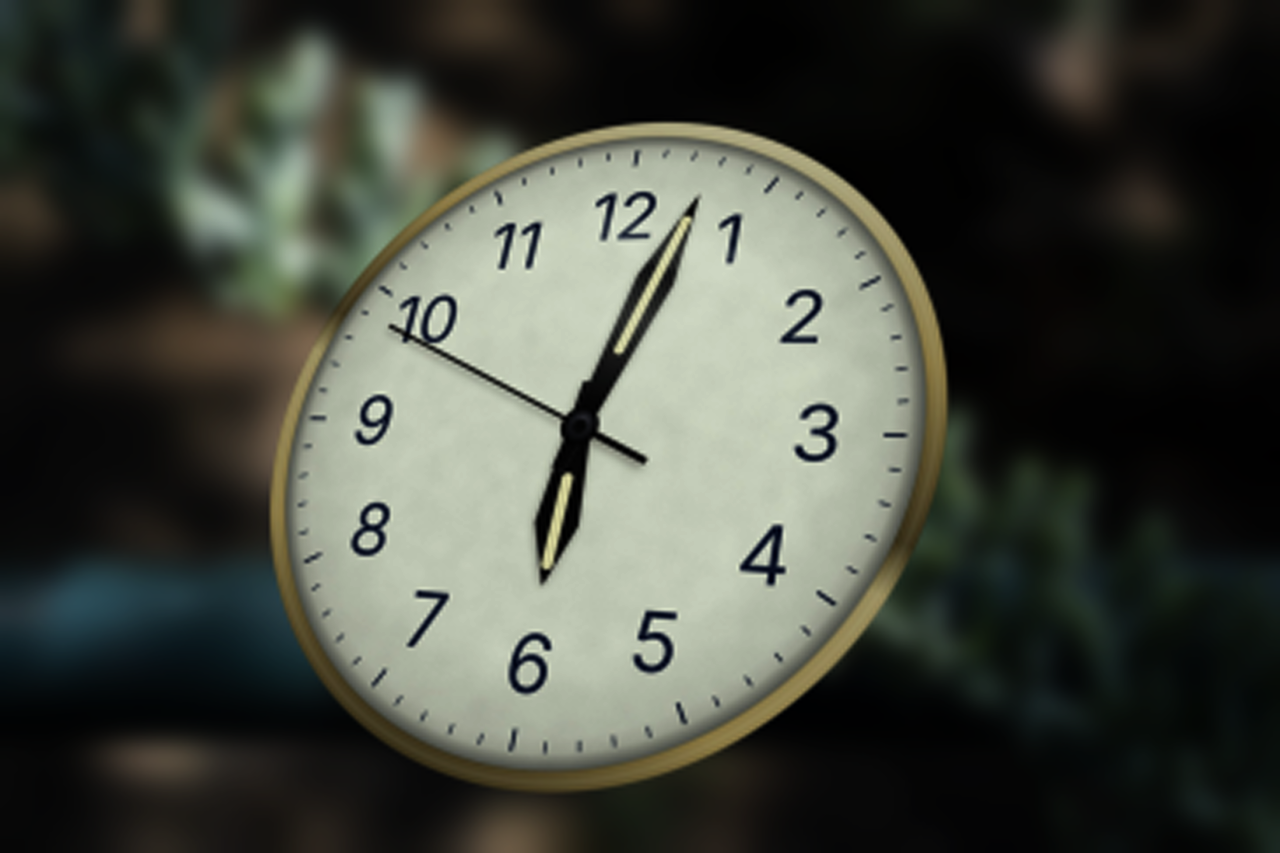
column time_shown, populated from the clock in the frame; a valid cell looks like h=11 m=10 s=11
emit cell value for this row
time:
h=6 m=2 s=49
